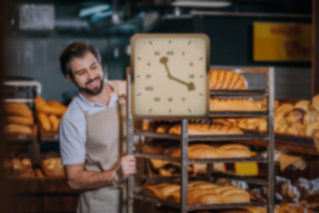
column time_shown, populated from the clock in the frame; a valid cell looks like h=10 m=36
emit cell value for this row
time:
h=11 m=19
